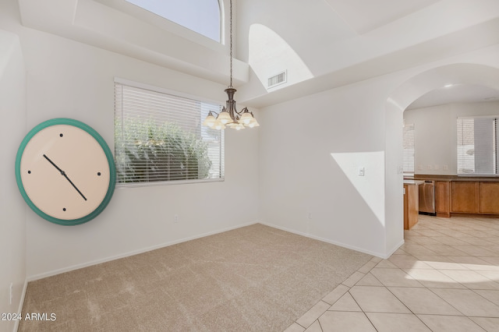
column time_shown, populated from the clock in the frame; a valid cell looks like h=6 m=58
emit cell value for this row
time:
h=10 m=23
